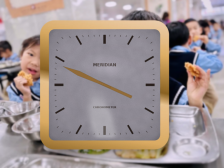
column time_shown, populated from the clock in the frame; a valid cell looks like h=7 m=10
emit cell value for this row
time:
h=3 m=49
